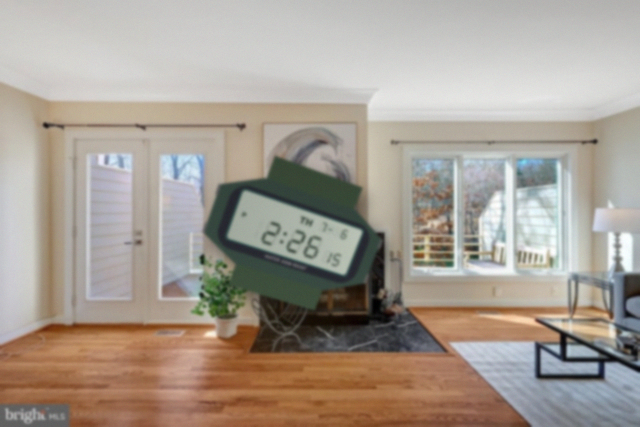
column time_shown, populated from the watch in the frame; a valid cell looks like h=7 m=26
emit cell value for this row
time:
h=2 m=26
